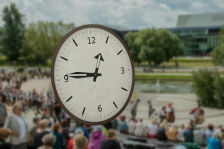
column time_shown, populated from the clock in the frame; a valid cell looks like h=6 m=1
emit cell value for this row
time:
h=12 m=46
